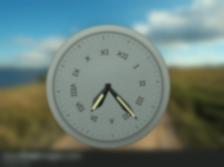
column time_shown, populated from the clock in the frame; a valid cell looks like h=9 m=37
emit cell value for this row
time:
h=6 m=19
